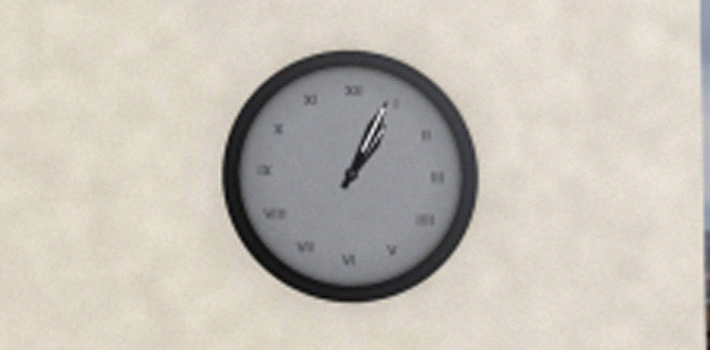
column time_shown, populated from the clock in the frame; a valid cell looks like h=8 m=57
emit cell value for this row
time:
h=1 m=4
